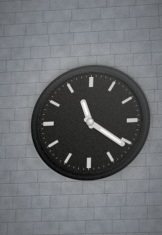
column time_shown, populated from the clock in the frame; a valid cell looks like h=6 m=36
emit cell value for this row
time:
h=11 m=21
